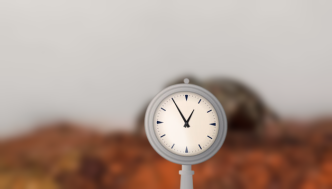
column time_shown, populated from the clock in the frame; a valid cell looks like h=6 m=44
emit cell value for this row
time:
h=12 m=55
